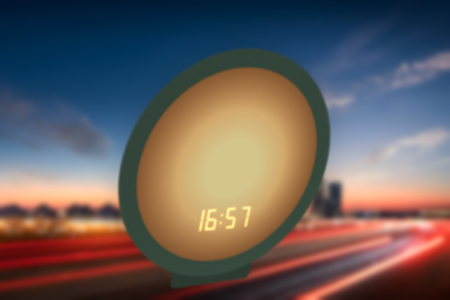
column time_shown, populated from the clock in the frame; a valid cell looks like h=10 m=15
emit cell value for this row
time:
h=16 m=57
